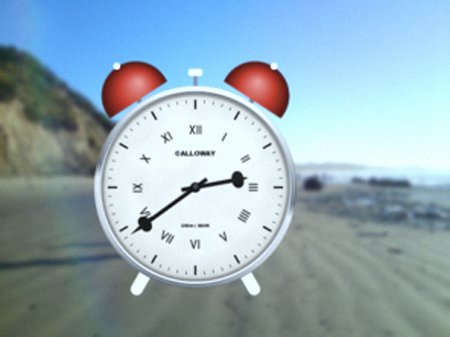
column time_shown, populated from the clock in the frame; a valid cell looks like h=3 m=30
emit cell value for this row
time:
h=2 m=39
